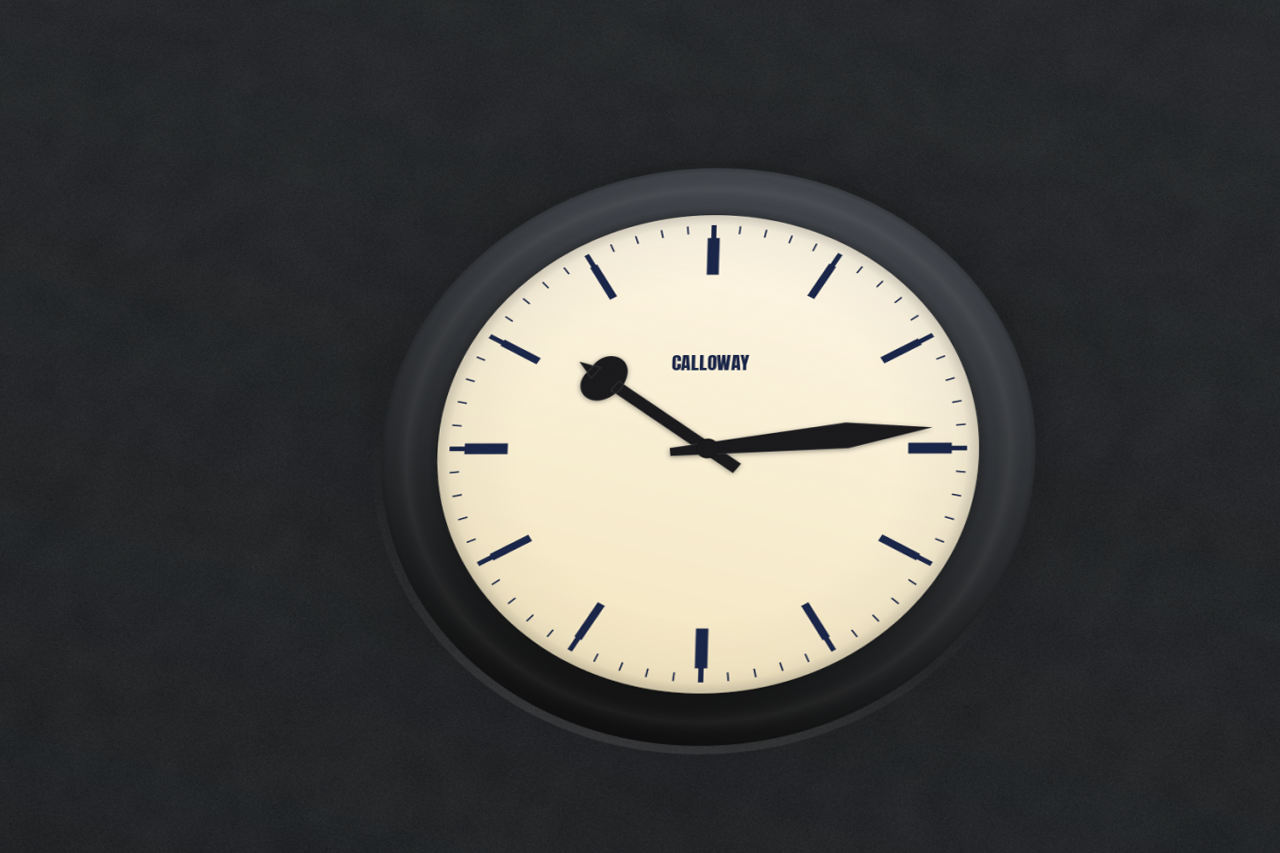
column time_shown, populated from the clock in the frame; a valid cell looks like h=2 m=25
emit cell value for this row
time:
h=10 m=14
